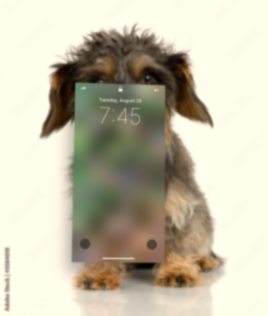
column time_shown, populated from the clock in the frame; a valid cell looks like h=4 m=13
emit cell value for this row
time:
h=7 m=45
